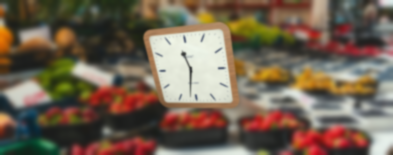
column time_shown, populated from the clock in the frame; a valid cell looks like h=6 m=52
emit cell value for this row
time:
h=11 m=32
